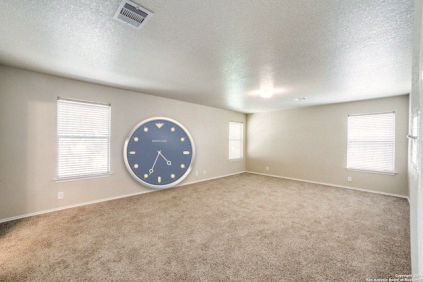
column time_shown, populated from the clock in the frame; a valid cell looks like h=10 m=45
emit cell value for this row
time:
h=4 m=34
